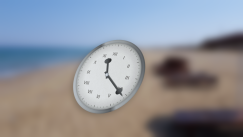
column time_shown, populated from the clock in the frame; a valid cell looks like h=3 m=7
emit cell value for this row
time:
h=11 m=21
